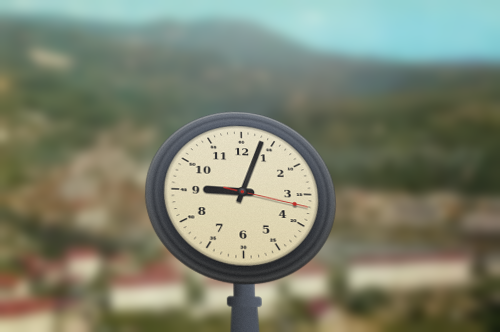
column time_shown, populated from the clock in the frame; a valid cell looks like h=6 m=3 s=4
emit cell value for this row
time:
h=9 m=3 s=17
